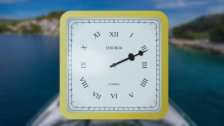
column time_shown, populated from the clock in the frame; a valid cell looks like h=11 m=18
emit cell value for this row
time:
h=2 m=11
